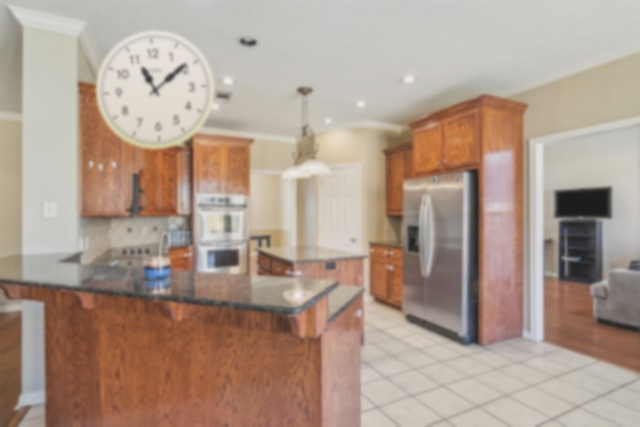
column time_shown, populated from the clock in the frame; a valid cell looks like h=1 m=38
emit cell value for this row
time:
h=11 m=9
